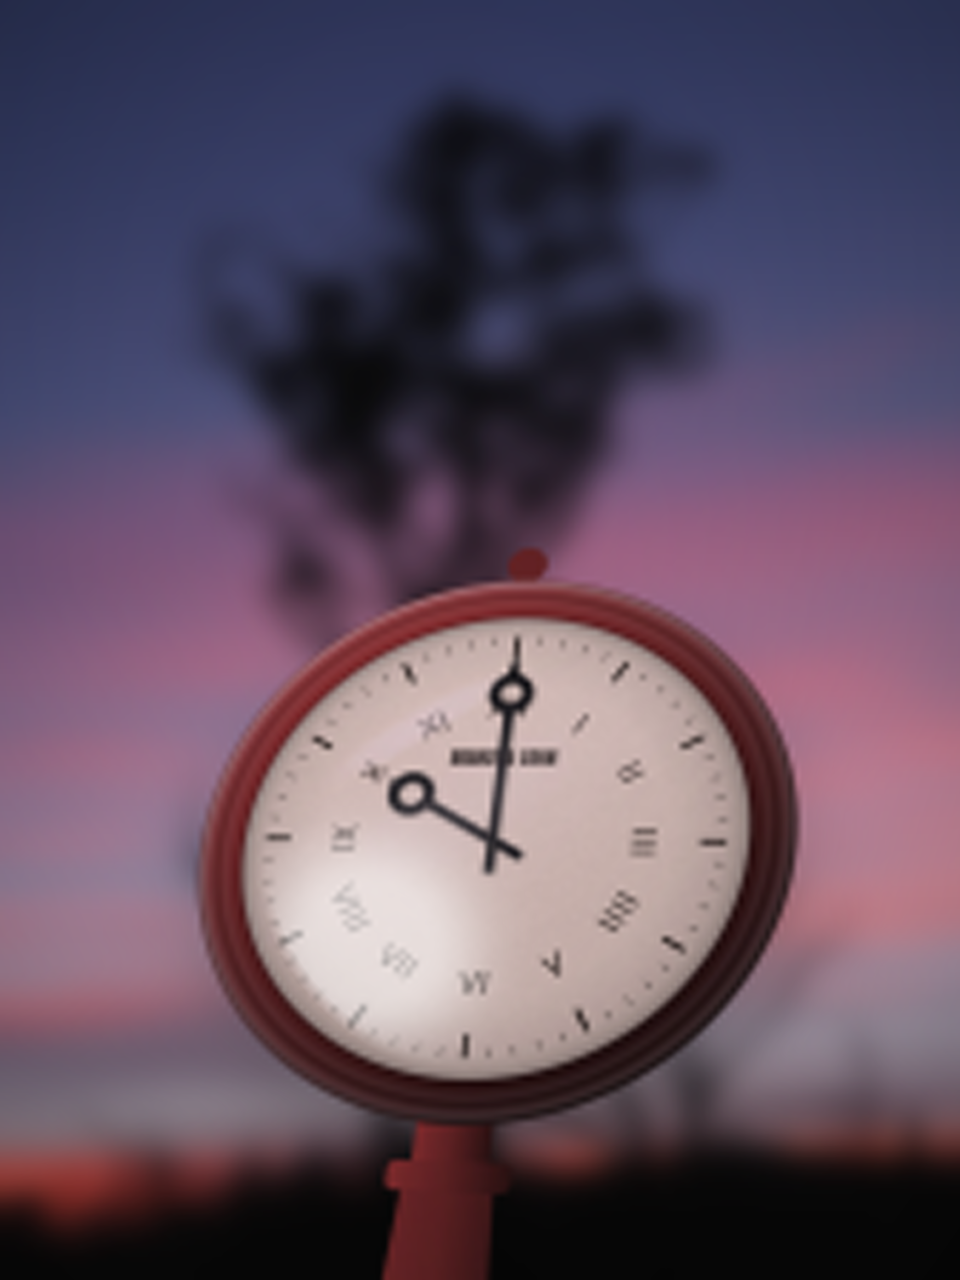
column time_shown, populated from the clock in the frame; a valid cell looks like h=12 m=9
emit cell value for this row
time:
h=10 m=0
